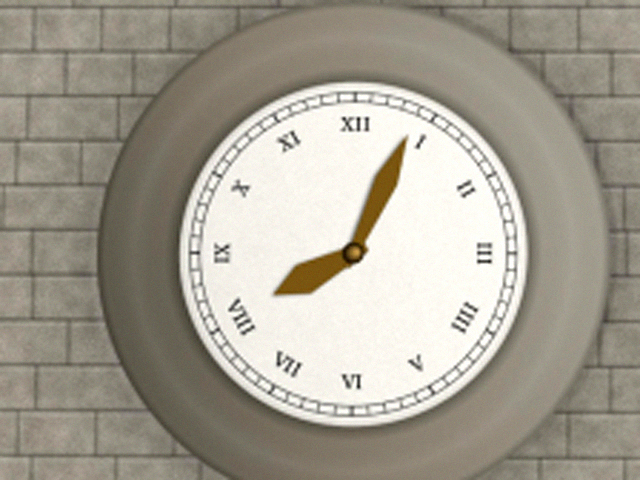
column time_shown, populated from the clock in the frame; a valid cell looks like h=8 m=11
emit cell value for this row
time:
h=8 m=4
